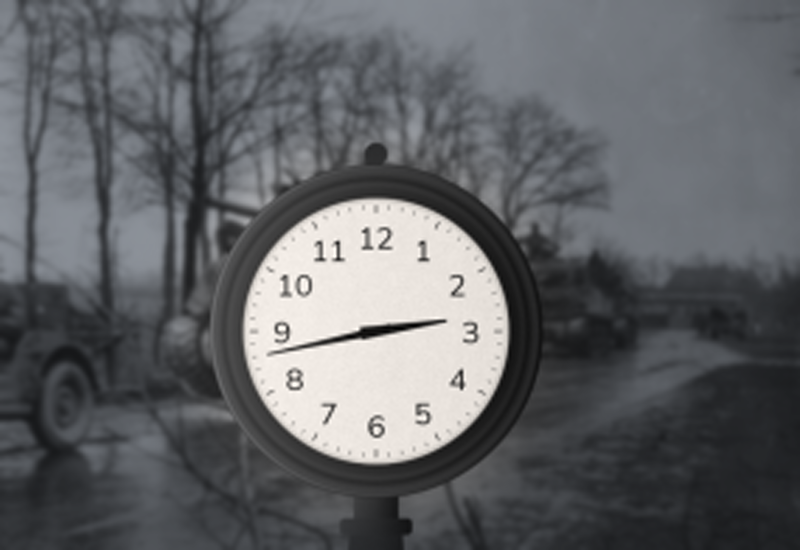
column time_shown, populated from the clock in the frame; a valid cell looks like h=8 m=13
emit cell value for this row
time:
h=2 m=43
